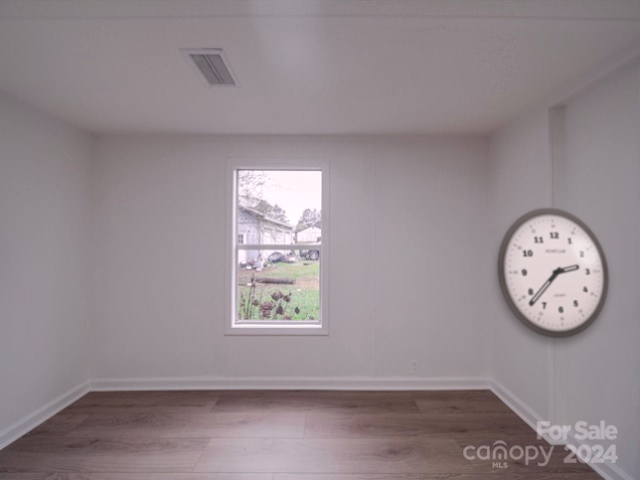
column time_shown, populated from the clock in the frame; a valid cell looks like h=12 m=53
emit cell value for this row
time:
h=2 m=38
